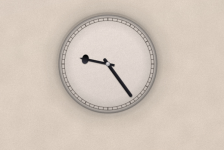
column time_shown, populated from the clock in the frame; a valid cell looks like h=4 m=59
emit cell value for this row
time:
h=9 m=24
